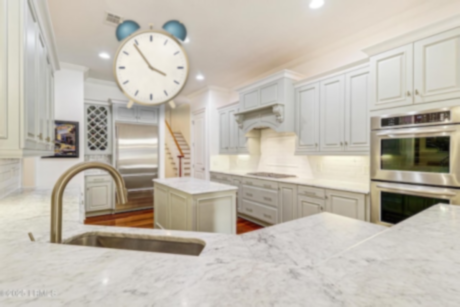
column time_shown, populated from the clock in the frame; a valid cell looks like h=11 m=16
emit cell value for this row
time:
h=3 m=54
